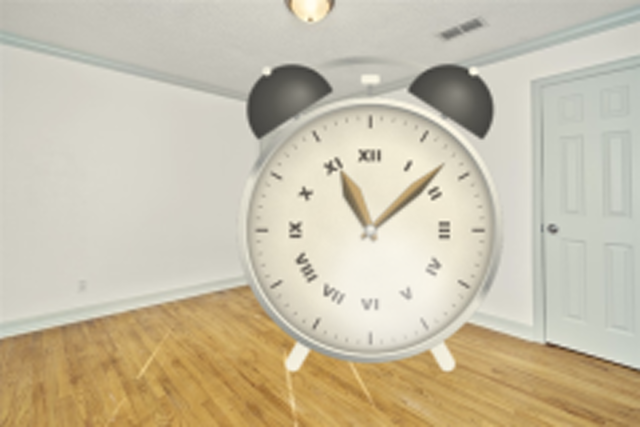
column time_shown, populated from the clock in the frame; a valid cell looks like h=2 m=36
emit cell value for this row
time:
h=11 m=8
